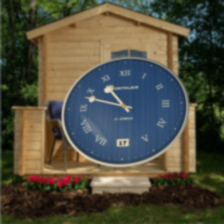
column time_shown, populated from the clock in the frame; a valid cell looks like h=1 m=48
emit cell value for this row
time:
h=10 m=48
